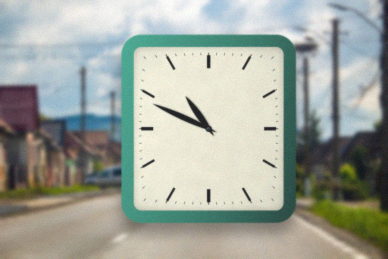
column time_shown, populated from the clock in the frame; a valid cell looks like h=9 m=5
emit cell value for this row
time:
h=10 m=49
